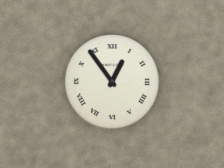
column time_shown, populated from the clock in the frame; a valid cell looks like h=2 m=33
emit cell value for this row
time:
h=12 m=54
